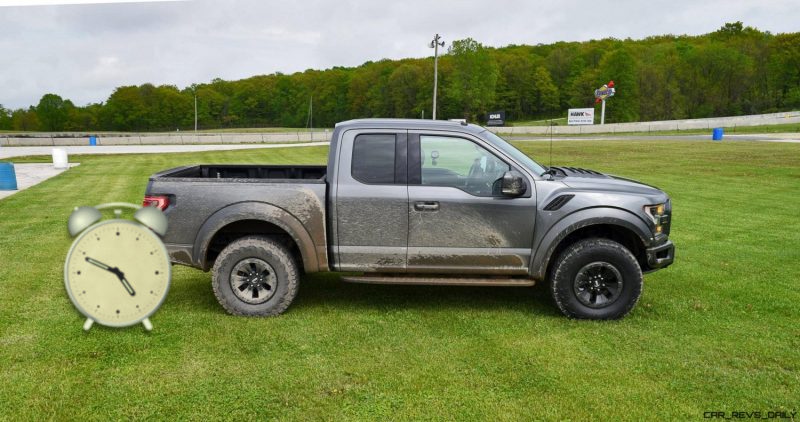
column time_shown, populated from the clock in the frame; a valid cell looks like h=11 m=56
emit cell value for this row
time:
h=4 m=49
